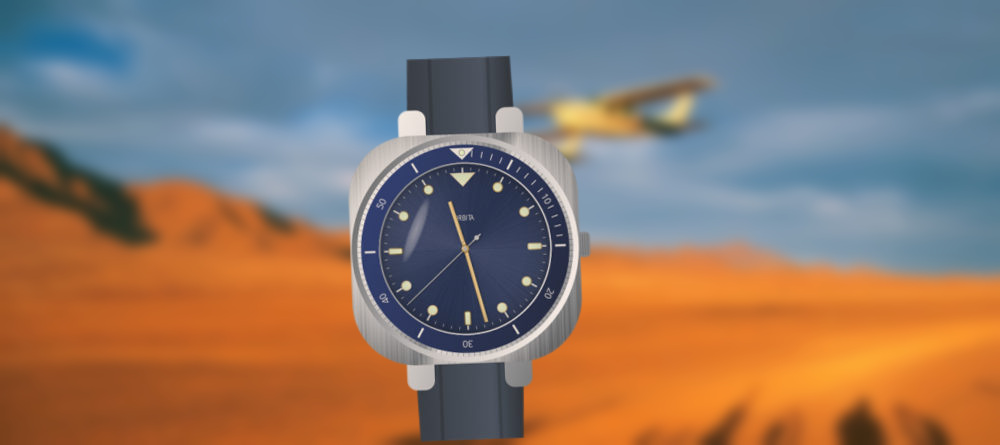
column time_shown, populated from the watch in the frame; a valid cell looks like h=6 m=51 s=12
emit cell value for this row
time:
h=11 m=27 s=38
